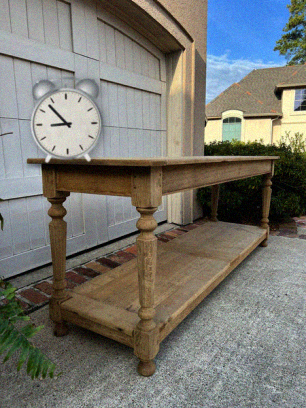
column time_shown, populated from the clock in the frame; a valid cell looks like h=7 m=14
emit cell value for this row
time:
h=8 m=53
